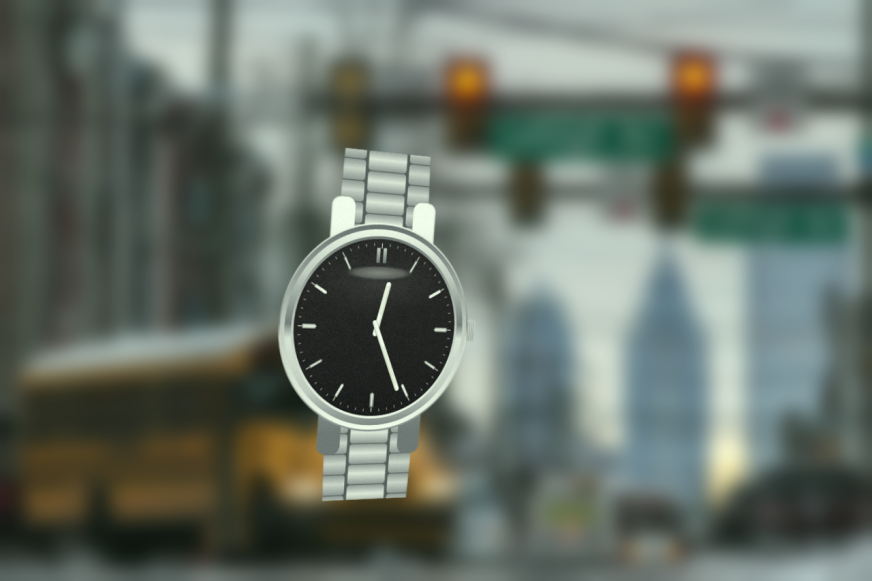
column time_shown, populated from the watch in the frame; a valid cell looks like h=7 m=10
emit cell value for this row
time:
h=12 m=26
